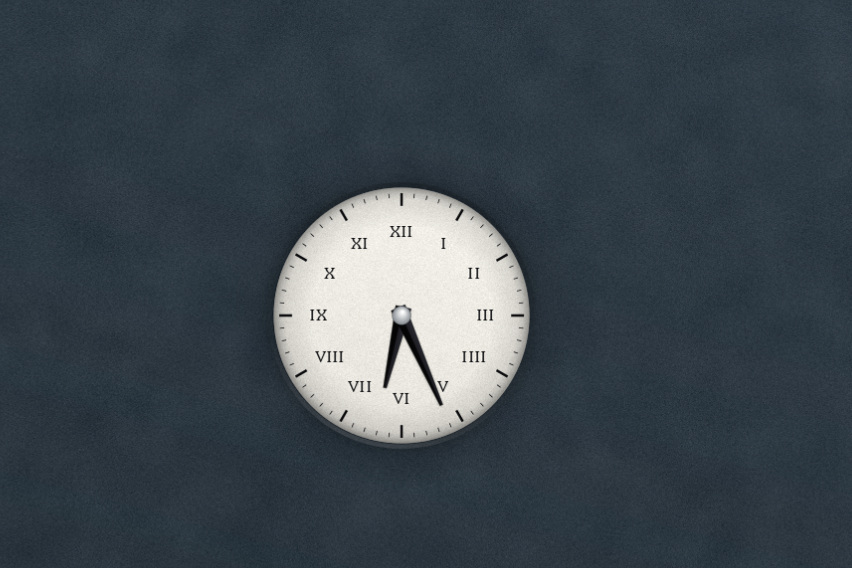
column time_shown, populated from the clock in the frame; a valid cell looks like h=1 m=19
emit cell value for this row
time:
h=6 m=26
